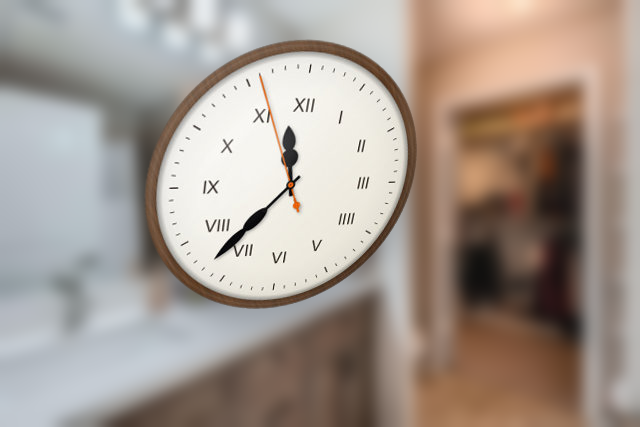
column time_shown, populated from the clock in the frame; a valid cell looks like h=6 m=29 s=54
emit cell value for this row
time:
h=11 m=36 s=56
